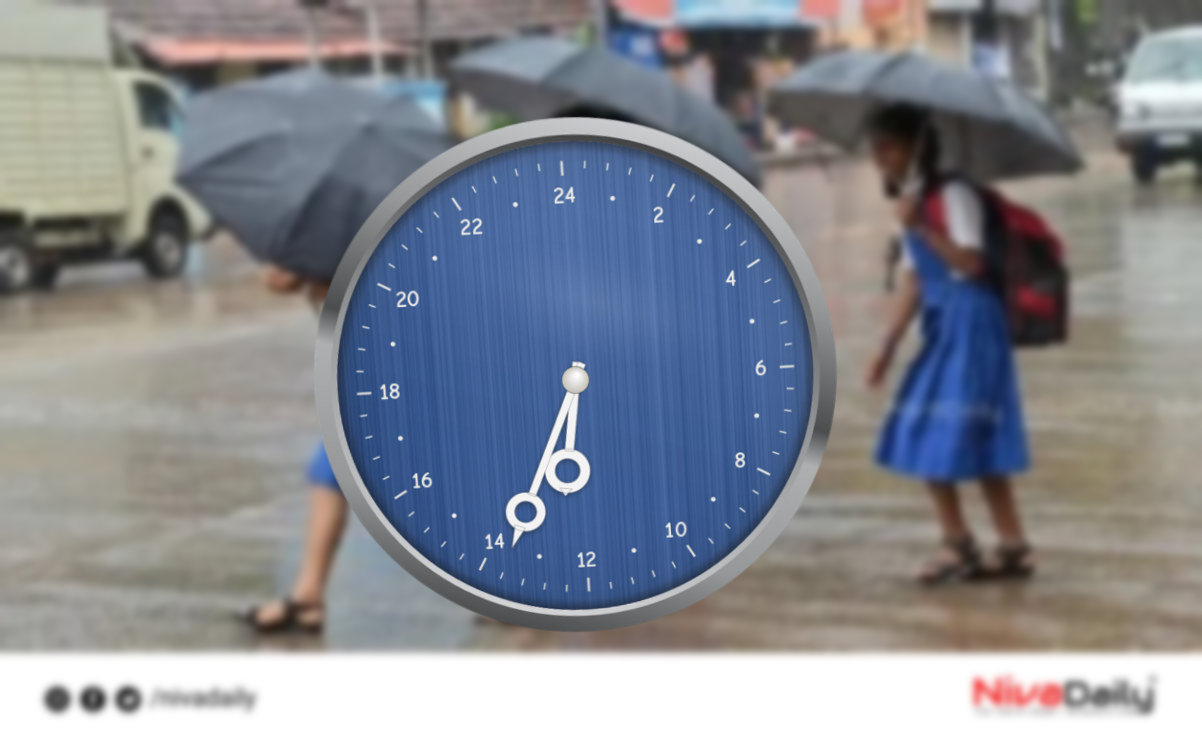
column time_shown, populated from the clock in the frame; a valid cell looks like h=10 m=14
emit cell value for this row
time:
h=12 m=34
